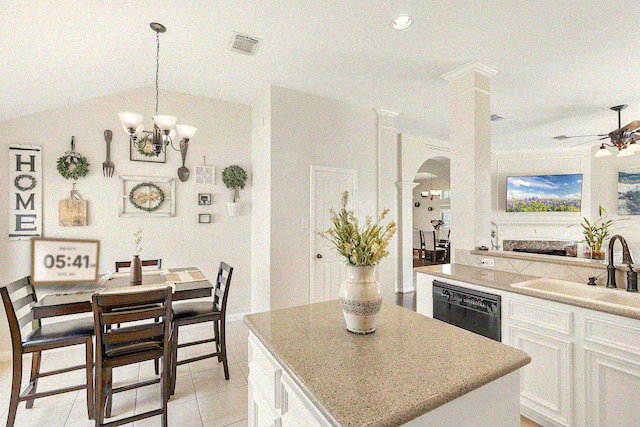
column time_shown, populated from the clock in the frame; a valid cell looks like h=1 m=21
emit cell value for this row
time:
h=5 m=41
